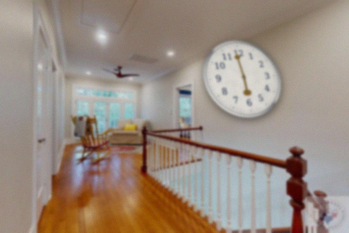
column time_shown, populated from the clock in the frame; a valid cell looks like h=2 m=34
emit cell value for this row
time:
h=5 m=59
